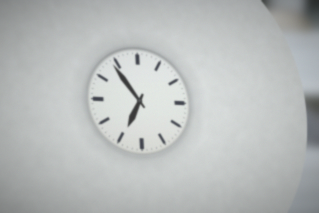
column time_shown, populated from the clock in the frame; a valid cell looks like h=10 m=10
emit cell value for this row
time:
h=6 m=54
